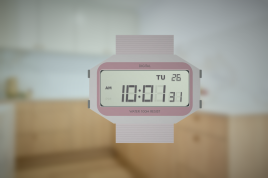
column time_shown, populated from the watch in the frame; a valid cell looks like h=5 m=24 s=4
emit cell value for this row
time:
h=10 m=1 s=31
